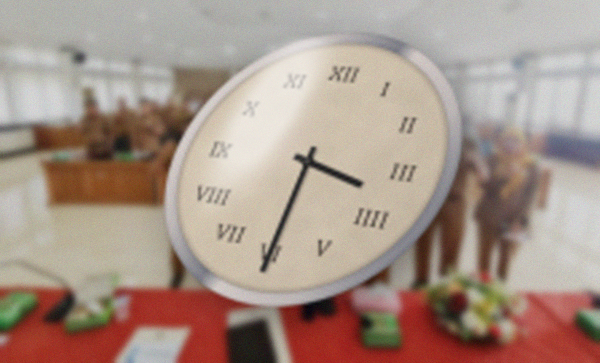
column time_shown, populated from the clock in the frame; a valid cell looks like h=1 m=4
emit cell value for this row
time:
h=3 m=30
